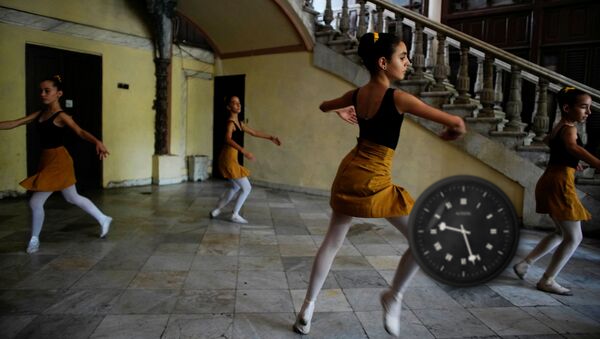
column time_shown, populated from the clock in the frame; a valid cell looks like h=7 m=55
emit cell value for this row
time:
h=9 m=27
